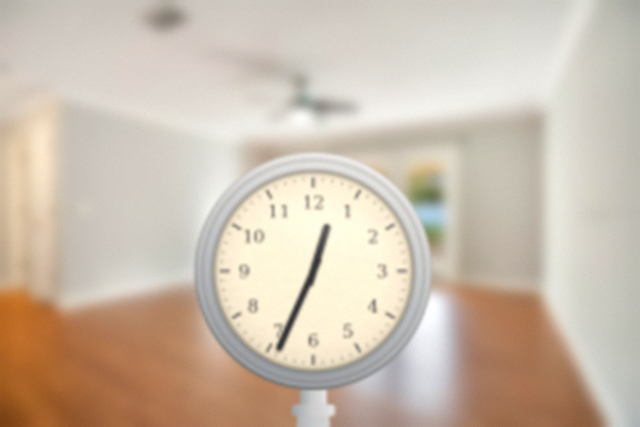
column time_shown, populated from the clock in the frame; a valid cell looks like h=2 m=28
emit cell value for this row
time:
h=12 m=34
